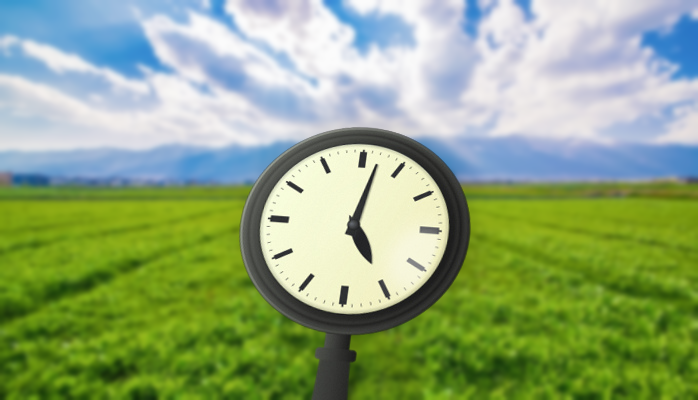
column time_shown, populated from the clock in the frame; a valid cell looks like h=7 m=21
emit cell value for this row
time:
h=5 m=2
